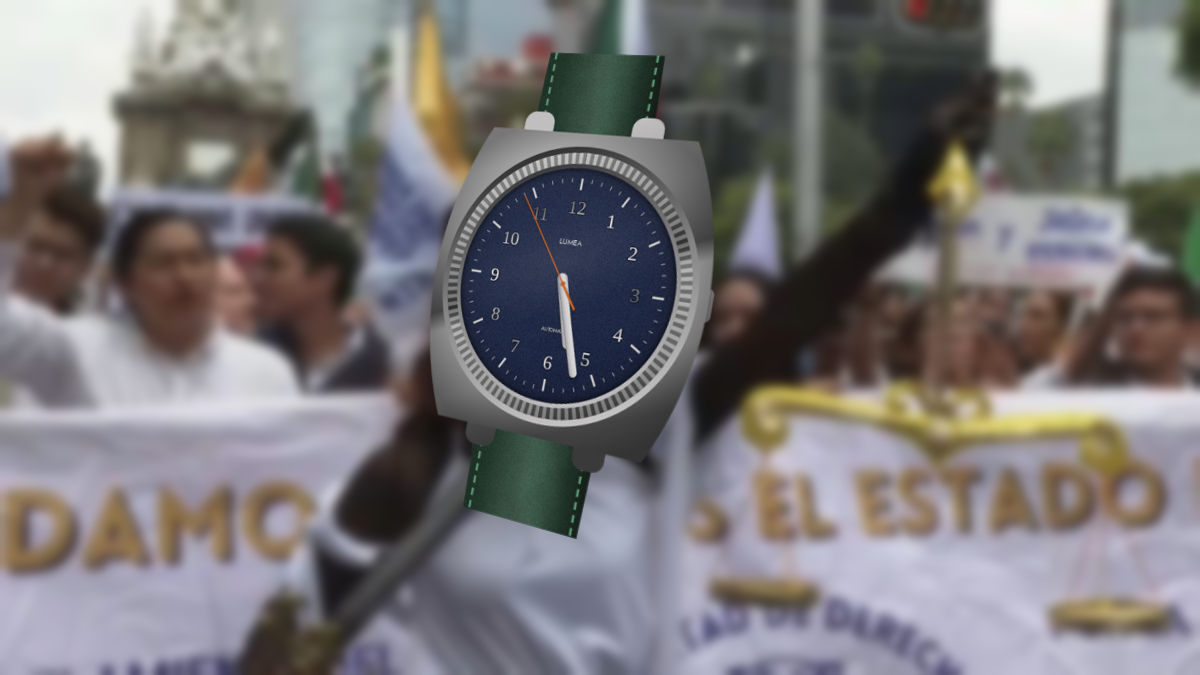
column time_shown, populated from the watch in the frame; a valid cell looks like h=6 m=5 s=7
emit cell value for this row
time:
h=5 m=26 s=54
